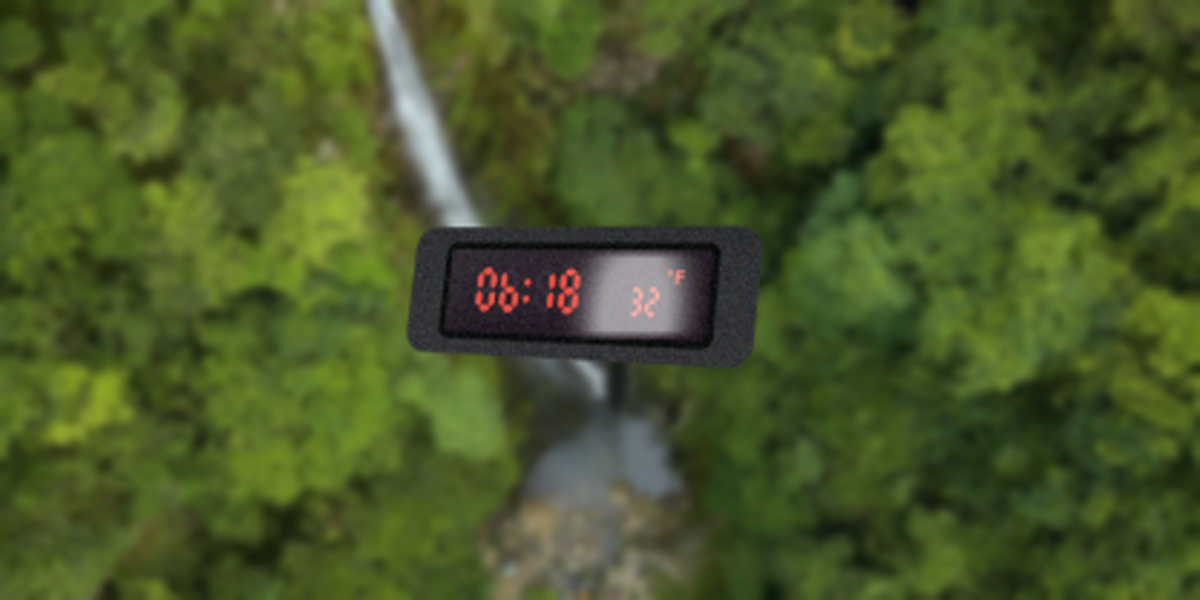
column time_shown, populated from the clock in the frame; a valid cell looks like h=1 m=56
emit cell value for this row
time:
h=6 m=18
